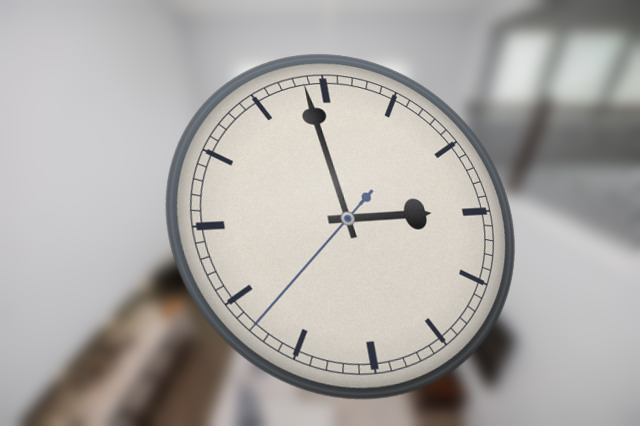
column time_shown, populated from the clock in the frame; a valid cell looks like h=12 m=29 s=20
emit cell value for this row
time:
h=2 m=58 s=38
